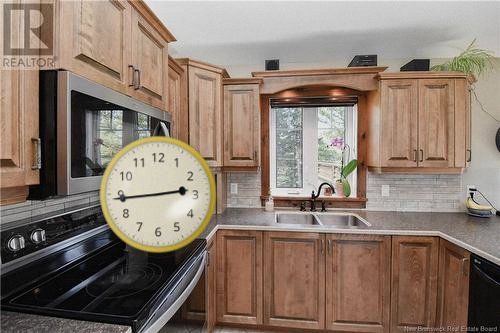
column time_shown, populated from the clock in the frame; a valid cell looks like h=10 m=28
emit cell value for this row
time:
h=2 m=44
